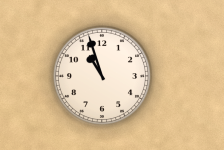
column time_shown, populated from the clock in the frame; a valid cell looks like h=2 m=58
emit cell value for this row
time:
h=10 m=57
